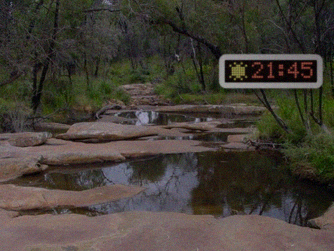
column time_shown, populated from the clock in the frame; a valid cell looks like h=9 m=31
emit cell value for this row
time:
h=21 m=45
